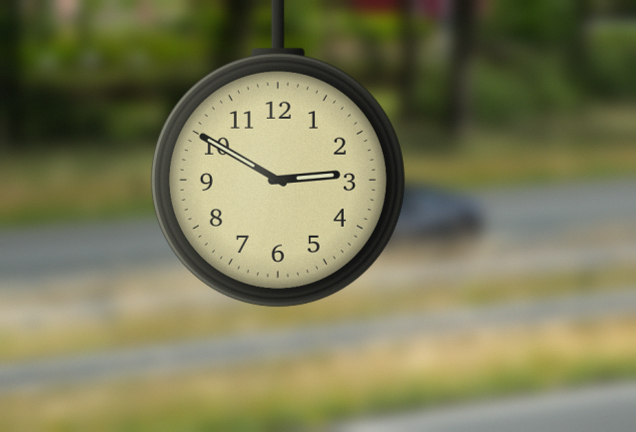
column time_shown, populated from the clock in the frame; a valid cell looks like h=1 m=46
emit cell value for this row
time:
h=2 m=50
